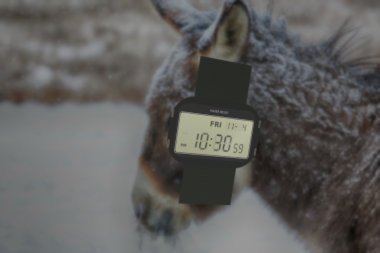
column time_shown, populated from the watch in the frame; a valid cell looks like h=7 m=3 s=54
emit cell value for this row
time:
h=10 m=30 s=59
